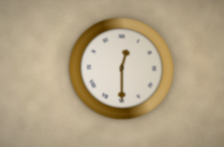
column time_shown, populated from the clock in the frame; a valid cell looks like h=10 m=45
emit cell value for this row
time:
h=12 m=30
